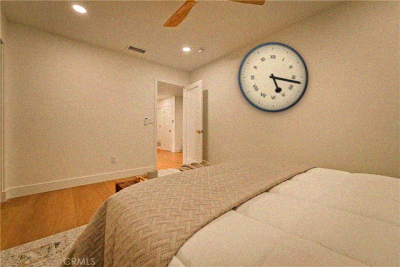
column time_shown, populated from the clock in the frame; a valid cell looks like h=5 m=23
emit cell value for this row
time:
h=5 m=17
